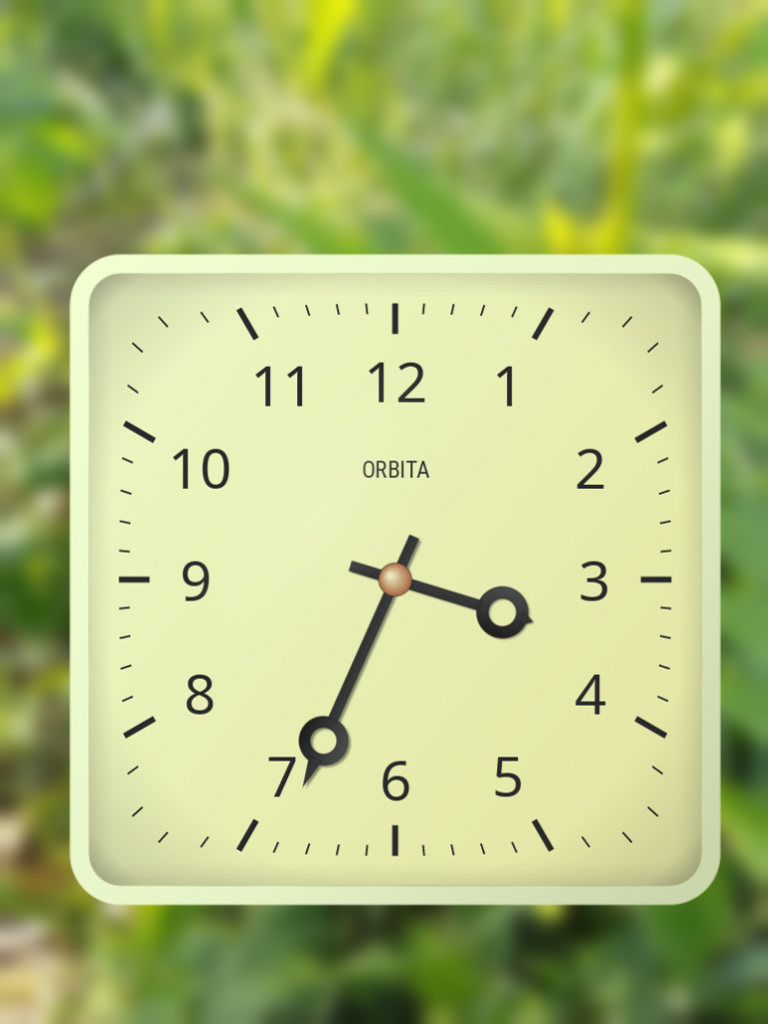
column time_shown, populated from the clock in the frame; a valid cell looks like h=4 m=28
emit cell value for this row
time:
h=3 m=34
